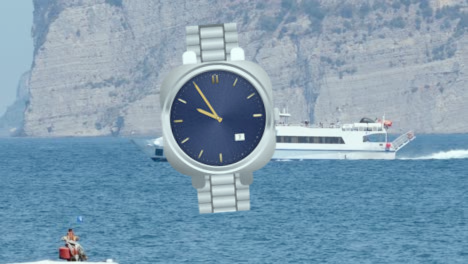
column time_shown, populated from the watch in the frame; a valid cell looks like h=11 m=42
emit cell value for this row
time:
h=9 m=55
